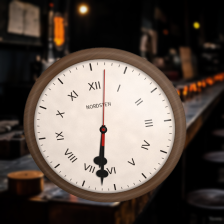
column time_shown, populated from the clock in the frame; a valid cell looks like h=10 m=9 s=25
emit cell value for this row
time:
h=6 m=32 s=2
